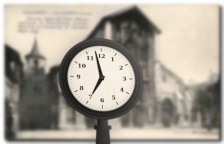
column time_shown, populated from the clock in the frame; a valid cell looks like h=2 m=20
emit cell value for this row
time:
h=6 m=58
